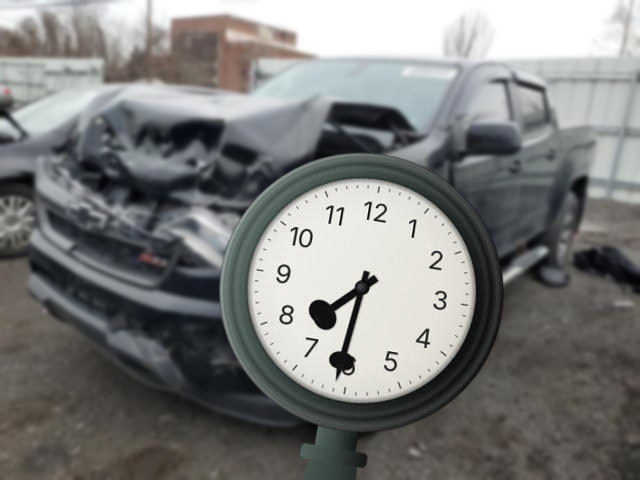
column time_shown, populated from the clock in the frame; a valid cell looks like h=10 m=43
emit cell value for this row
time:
h=7 m=31
